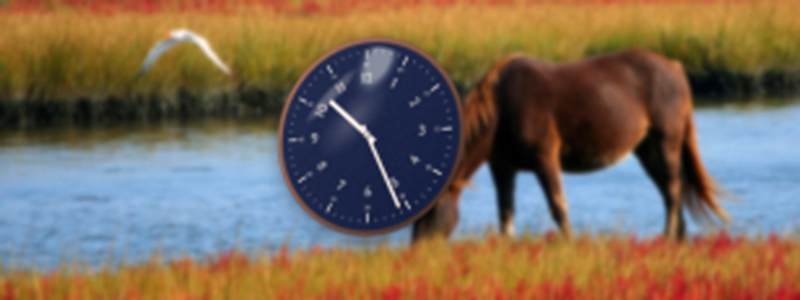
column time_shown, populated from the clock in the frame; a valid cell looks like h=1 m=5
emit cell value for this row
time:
h=10 m=26
